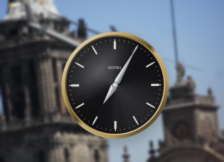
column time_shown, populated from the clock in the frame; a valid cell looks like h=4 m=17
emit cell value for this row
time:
h=7 m=5
